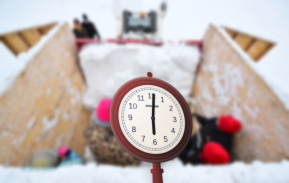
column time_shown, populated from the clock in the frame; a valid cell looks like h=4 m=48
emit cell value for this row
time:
h=6 m=1
